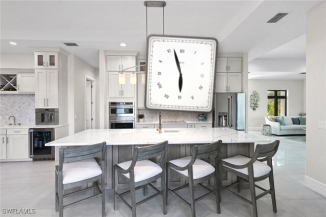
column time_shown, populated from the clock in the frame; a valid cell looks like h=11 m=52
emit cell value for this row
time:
h=5 m=57
